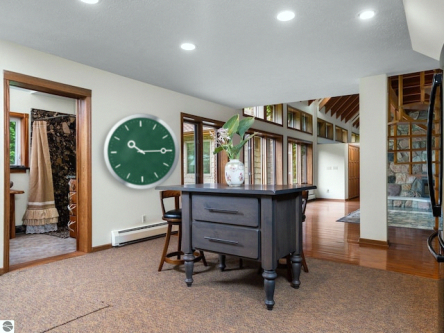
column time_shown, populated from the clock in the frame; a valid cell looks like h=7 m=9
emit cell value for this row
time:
h=10 m=15
